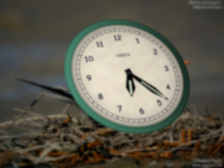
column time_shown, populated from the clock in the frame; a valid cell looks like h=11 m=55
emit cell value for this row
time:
h=6 m=23
